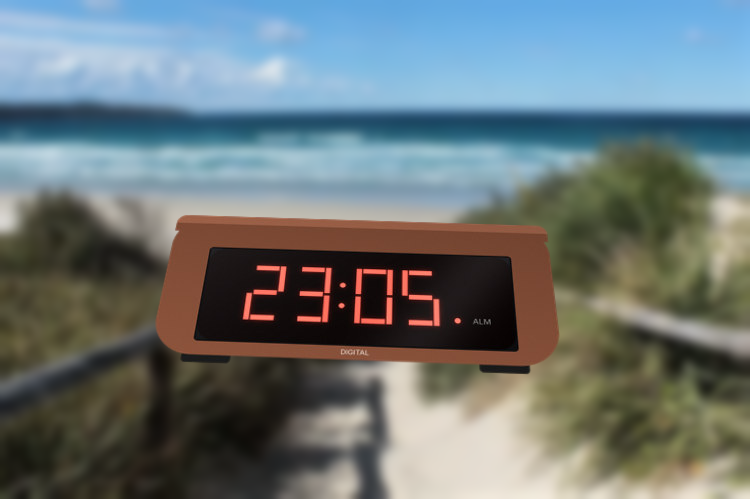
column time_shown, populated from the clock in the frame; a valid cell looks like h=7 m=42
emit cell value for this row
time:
h=23 m=5
